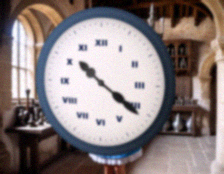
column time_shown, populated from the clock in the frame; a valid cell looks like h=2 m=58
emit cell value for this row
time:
h=10 m=21
